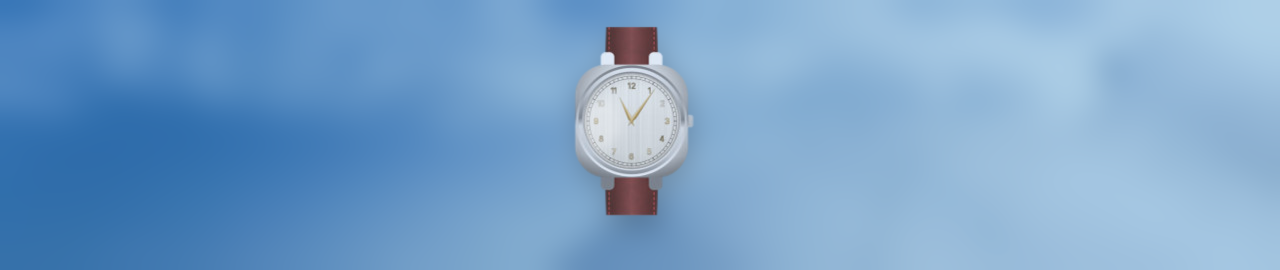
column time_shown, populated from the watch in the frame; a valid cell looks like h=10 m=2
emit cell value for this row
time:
h=11 m=6
